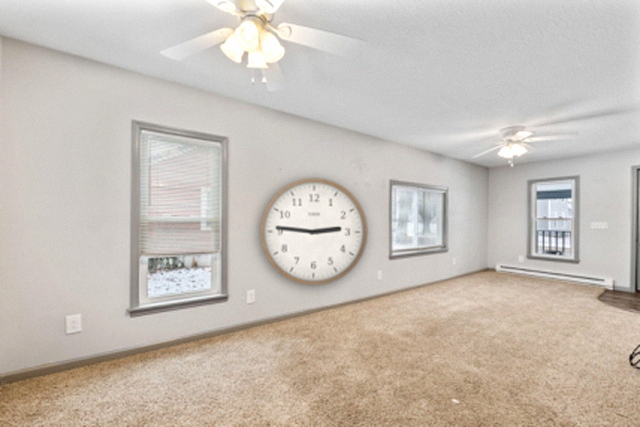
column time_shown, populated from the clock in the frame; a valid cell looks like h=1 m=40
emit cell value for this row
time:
h=2 m=46
